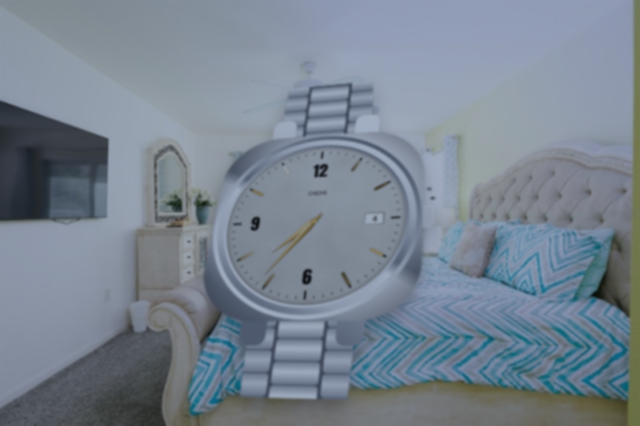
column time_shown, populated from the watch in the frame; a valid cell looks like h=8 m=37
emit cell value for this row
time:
h=7 m=36
